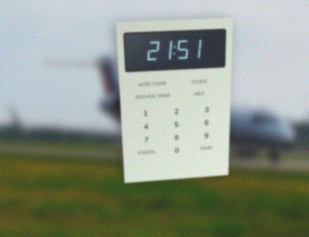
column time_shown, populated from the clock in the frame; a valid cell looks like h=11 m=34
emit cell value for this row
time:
h=21 m=51
